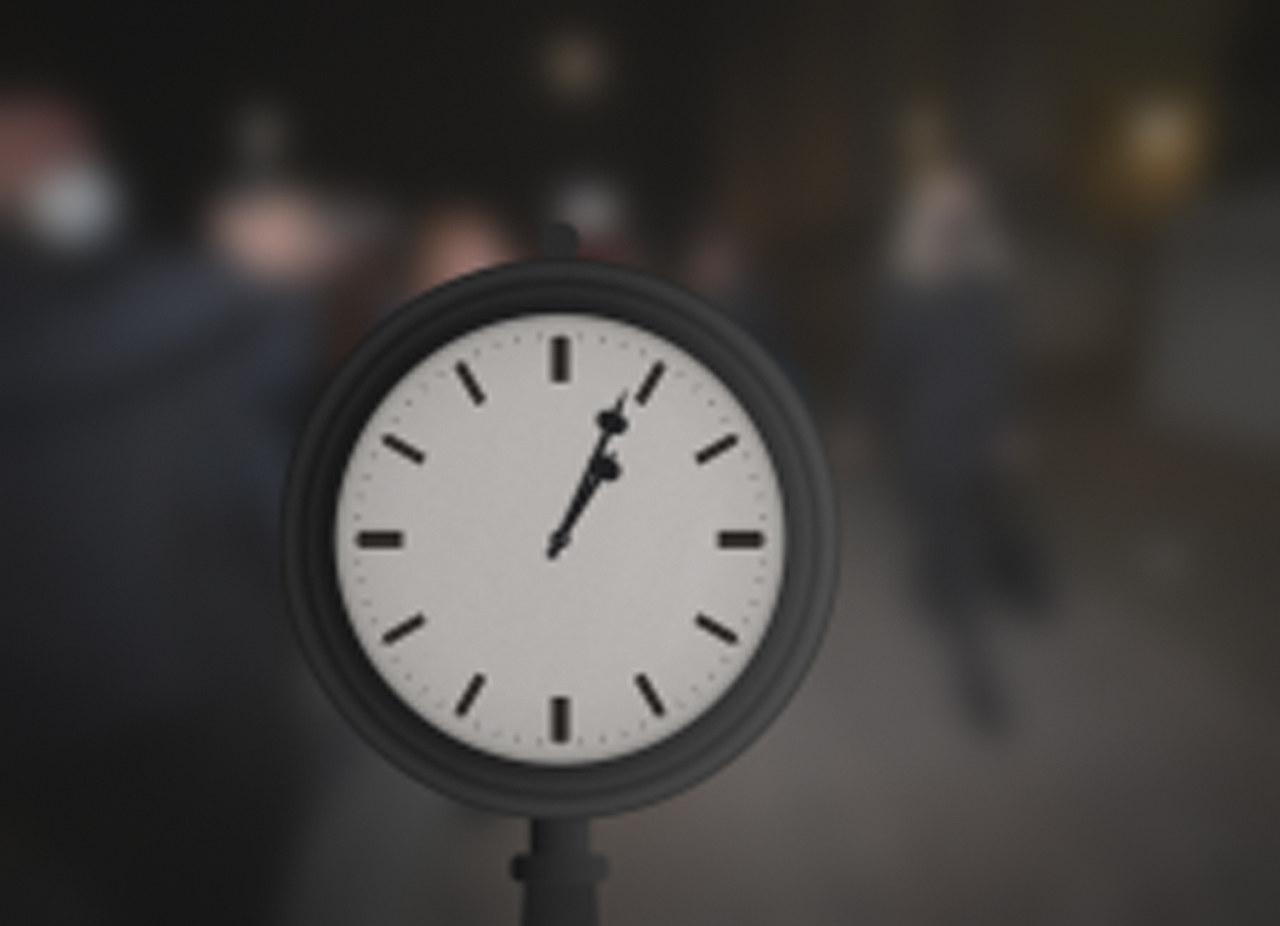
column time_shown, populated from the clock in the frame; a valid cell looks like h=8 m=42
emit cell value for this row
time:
h=1 m=4
